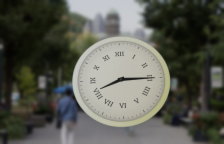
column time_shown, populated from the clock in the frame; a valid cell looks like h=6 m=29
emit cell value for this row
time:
h=8 m=15
